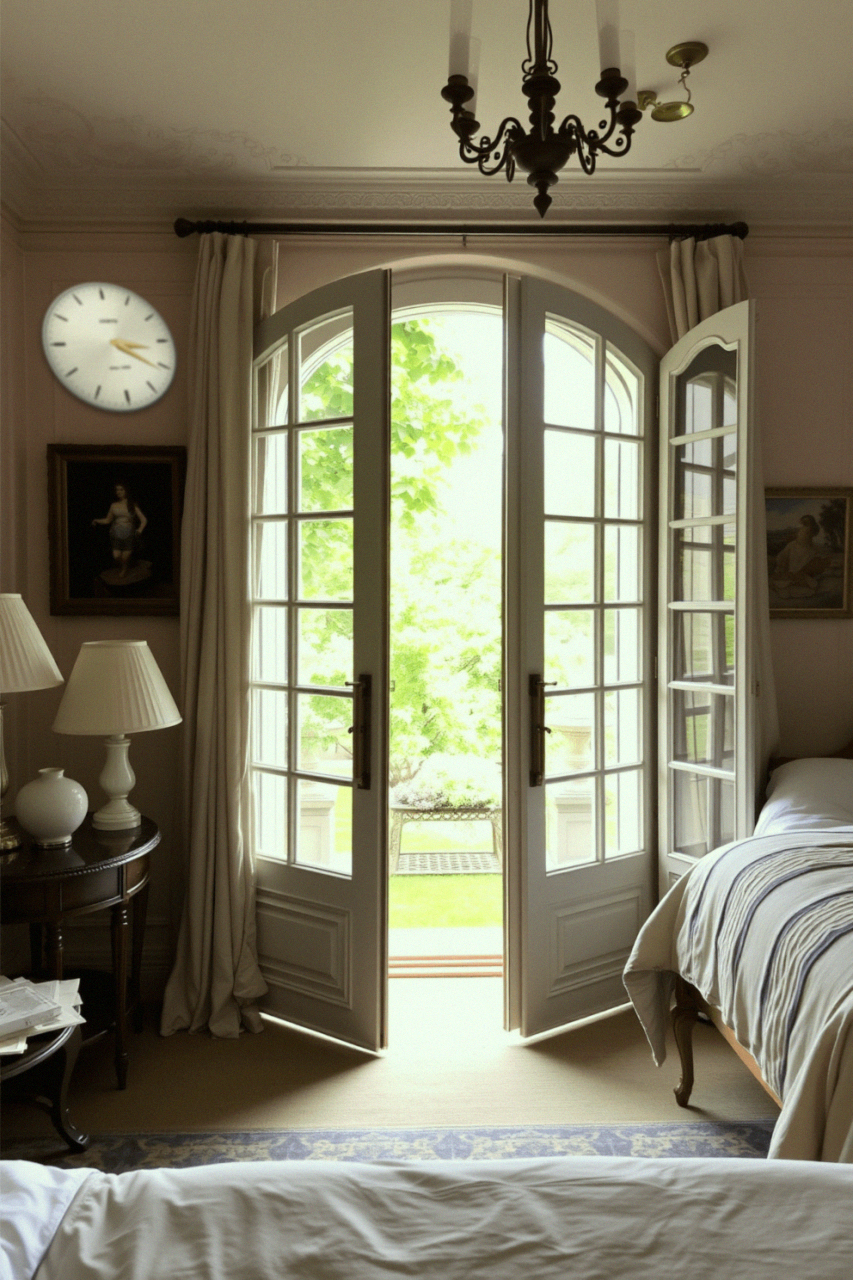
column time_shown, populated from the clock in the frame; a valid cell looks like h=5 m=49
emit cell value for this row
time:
h=3 m=21
